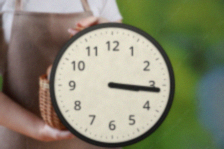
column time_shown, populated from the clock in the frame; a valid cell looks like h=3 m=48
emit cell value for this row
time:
h=3 m=16
